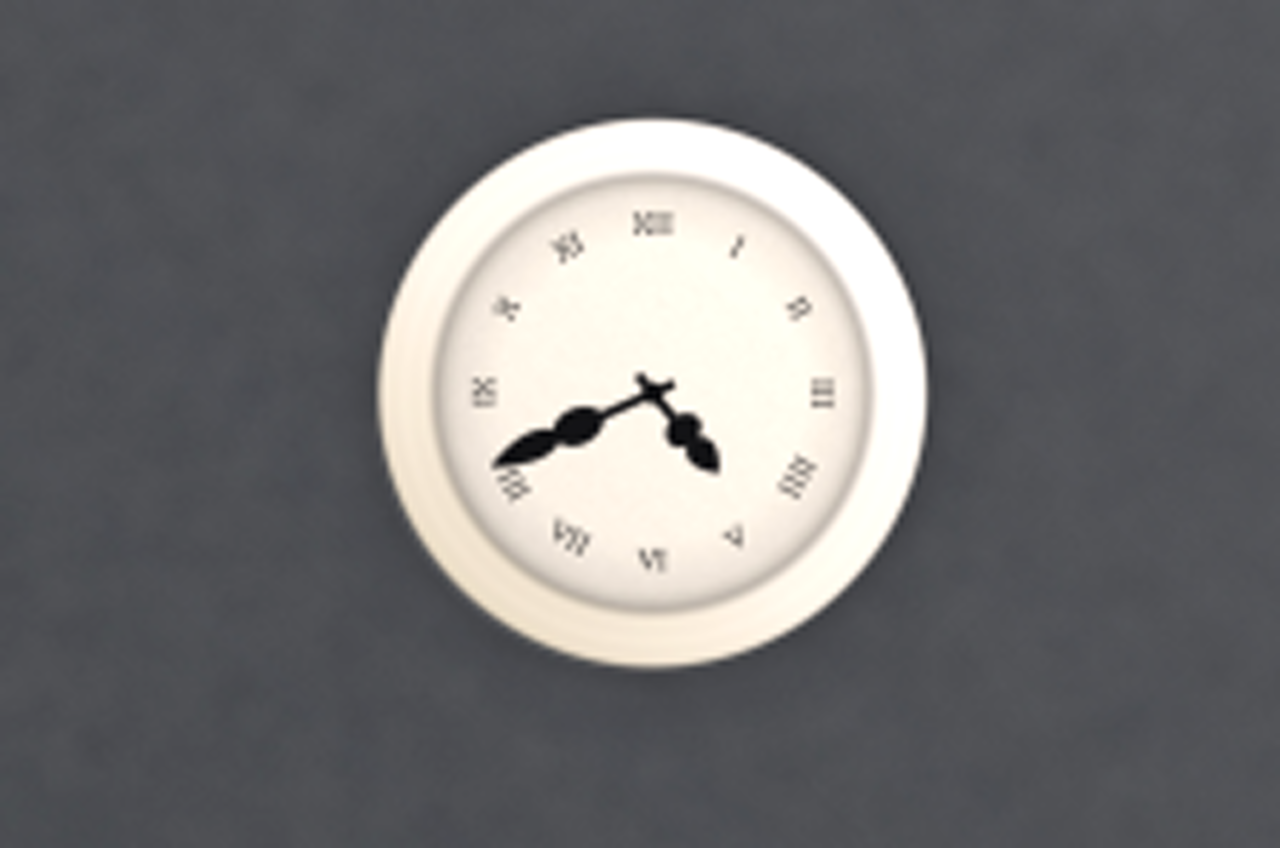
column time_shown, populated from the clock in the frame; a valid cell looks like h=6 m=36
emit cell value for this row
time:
h=4 m=41
